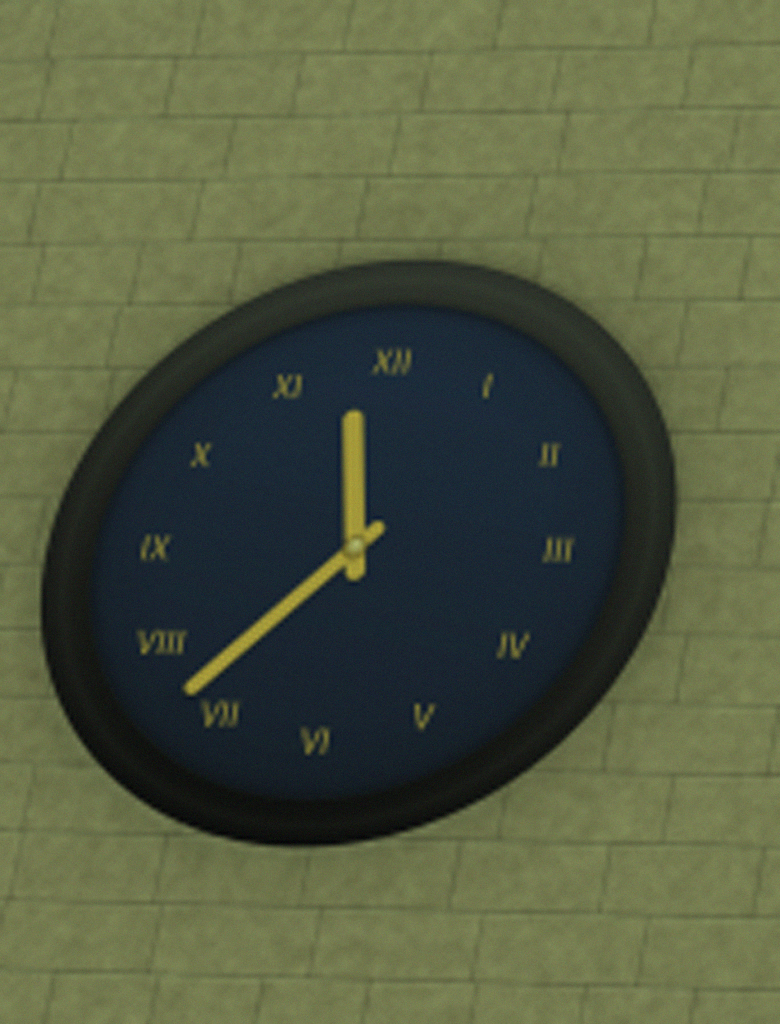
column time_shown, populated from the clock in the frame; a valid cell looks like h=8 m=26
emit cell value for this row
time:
h=11 m=37
